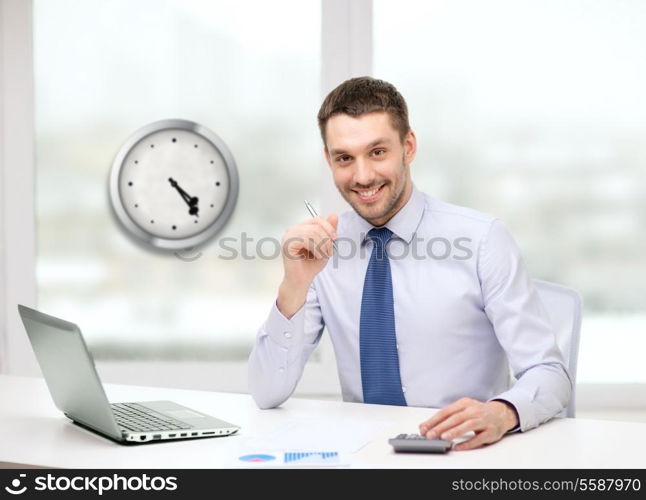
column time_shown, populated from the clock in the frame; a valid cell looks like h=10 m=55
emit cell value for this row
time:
h=4 m=24
